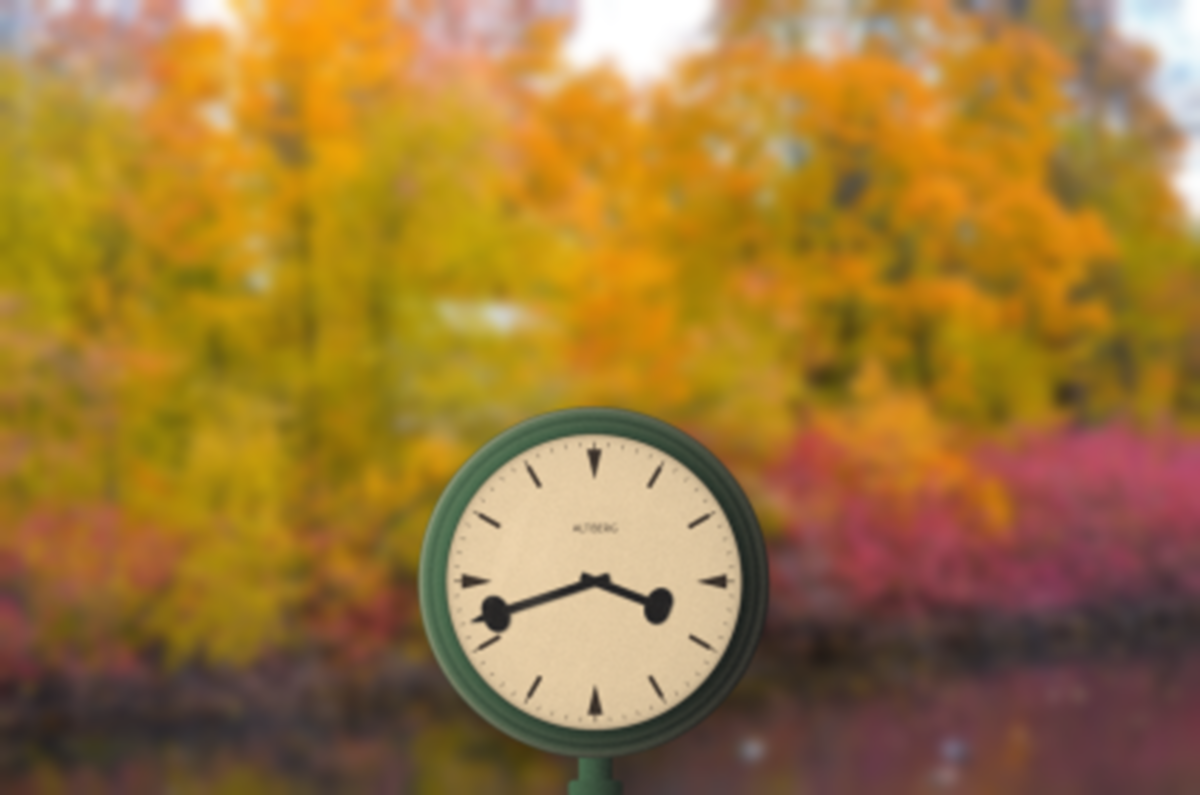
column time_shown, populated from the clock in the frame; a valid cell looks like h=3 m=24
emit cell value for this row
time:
h=3 m=42
